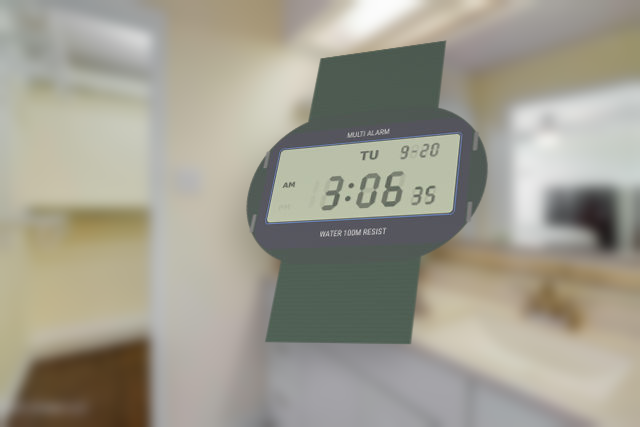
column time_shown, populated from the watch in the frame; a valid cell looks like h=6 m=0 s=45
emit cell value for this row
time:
h=3 m=6 s=35
